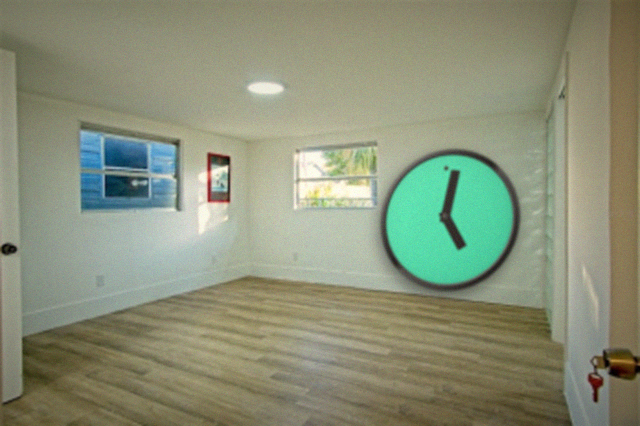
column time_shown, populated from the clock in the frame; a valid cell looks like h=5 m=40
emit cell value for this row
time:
h=5 m=2
